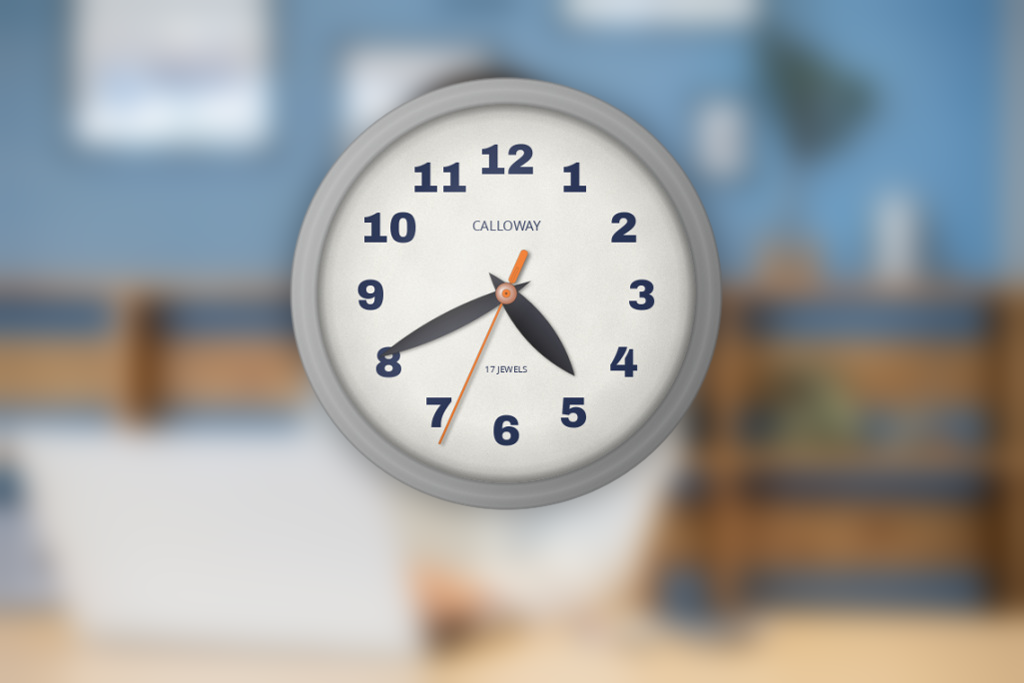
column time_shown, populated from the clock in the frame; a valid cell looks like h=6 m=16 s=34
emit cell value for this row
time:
h=4 m=40 s=34
